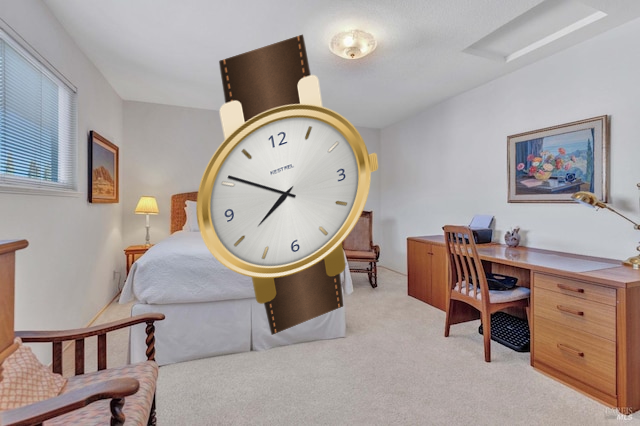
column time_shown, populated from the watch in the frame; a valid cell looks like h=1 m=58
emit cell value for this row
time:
h=7 m=51
